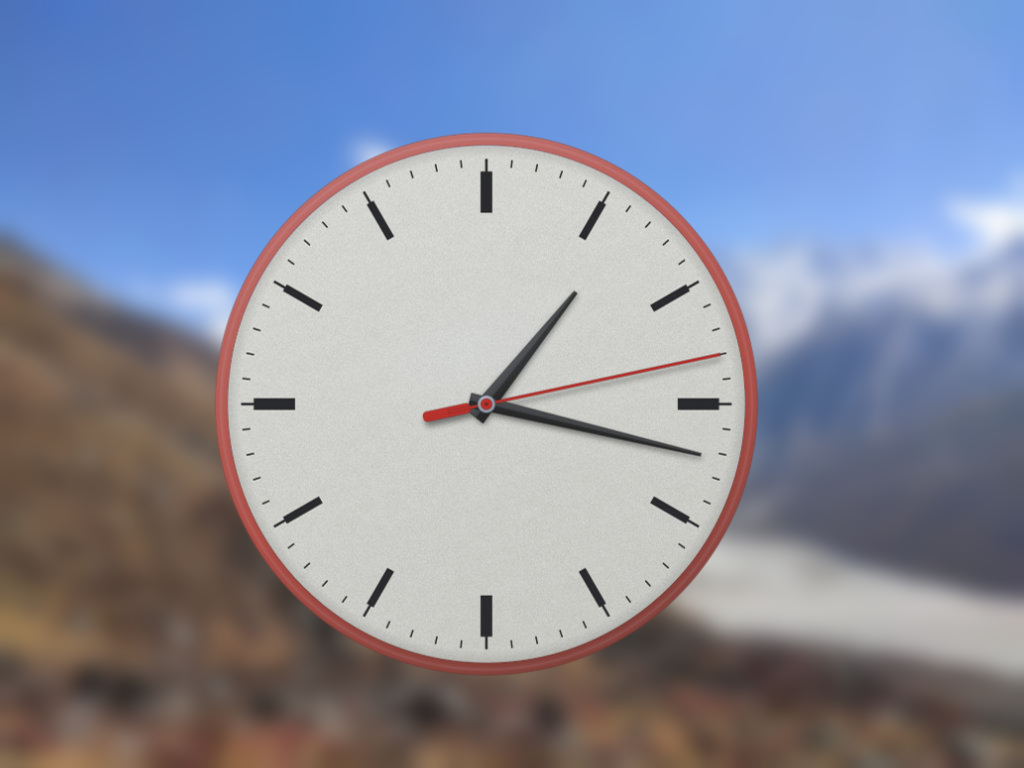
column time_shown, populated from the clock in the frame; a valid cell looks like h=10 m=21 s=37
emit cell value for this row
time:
h=1 m=17 s=13
